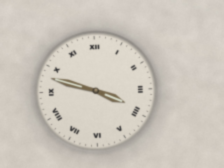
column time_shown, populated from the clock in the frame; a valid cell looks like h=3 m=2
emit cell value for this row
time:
h=3 m=48
